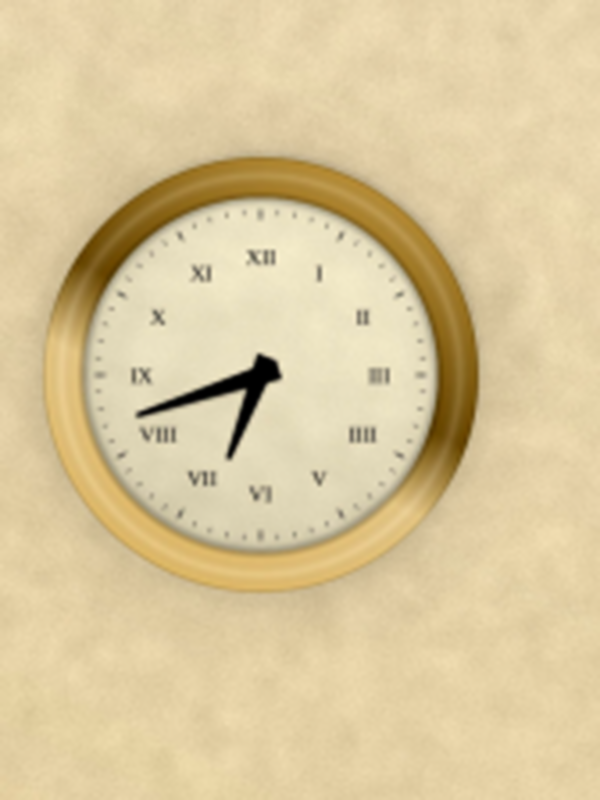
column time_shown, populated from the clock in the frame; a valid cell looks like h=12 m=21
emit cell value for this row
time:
h=6 m=42
